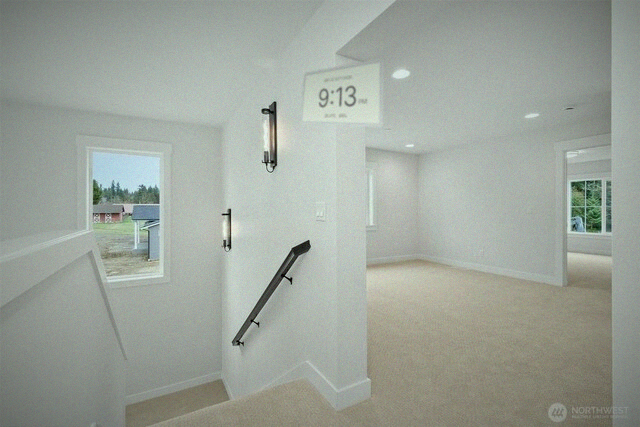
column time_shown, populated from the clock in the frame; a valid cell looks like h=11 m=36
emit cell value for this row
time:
h=9 m=13
